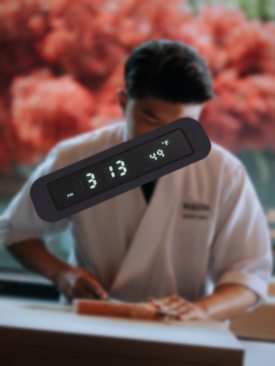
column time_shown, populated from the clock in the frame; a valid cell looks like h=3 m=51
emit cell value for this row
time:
h=3 m=13
